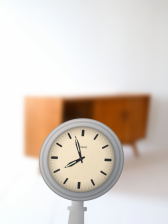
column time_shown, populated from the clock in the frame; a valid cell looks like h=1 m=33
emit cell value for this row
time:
h=7 m=57
